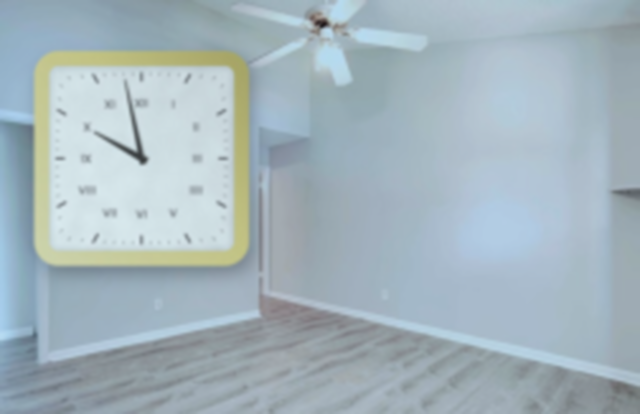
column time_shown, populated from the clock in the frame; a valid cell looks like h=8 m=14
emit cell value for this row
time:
h=9 m=58
